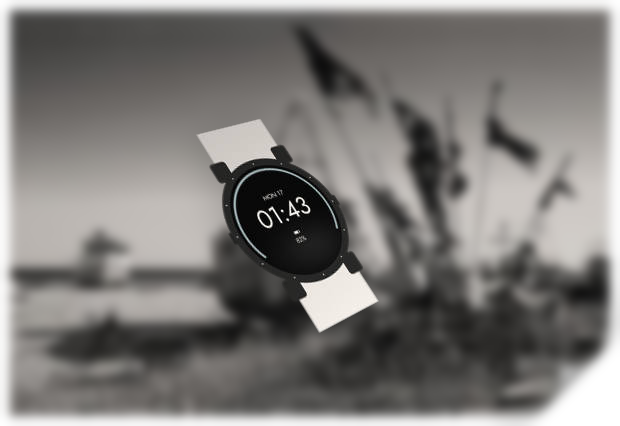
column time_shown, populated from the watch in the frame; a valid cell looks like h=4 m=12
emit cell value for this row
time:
h=1 m=43
